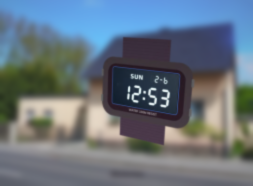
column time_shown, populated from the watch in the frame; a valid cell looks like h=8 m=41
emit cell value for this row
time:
h=12 m=53
